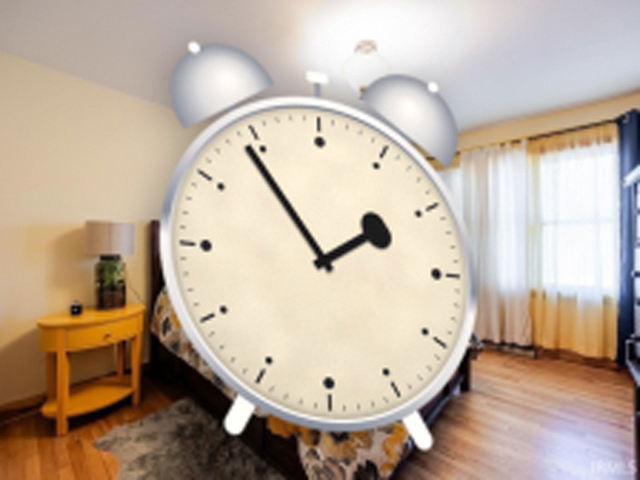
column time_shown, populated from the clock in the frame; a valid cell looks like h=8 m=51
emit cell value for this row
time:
h=1 m=54
